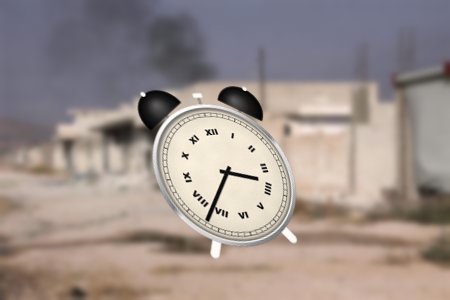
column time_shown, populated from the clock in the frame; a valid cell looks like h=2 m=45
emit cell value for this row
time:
h=3 m=37
